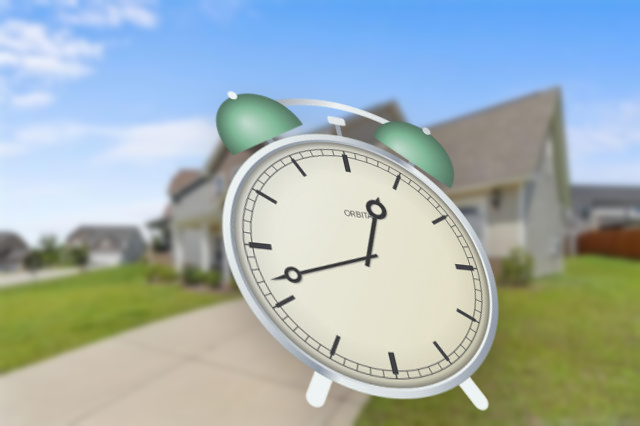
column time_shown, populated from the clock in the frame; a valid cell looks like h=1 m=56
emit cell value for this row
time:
h=12 m=42
